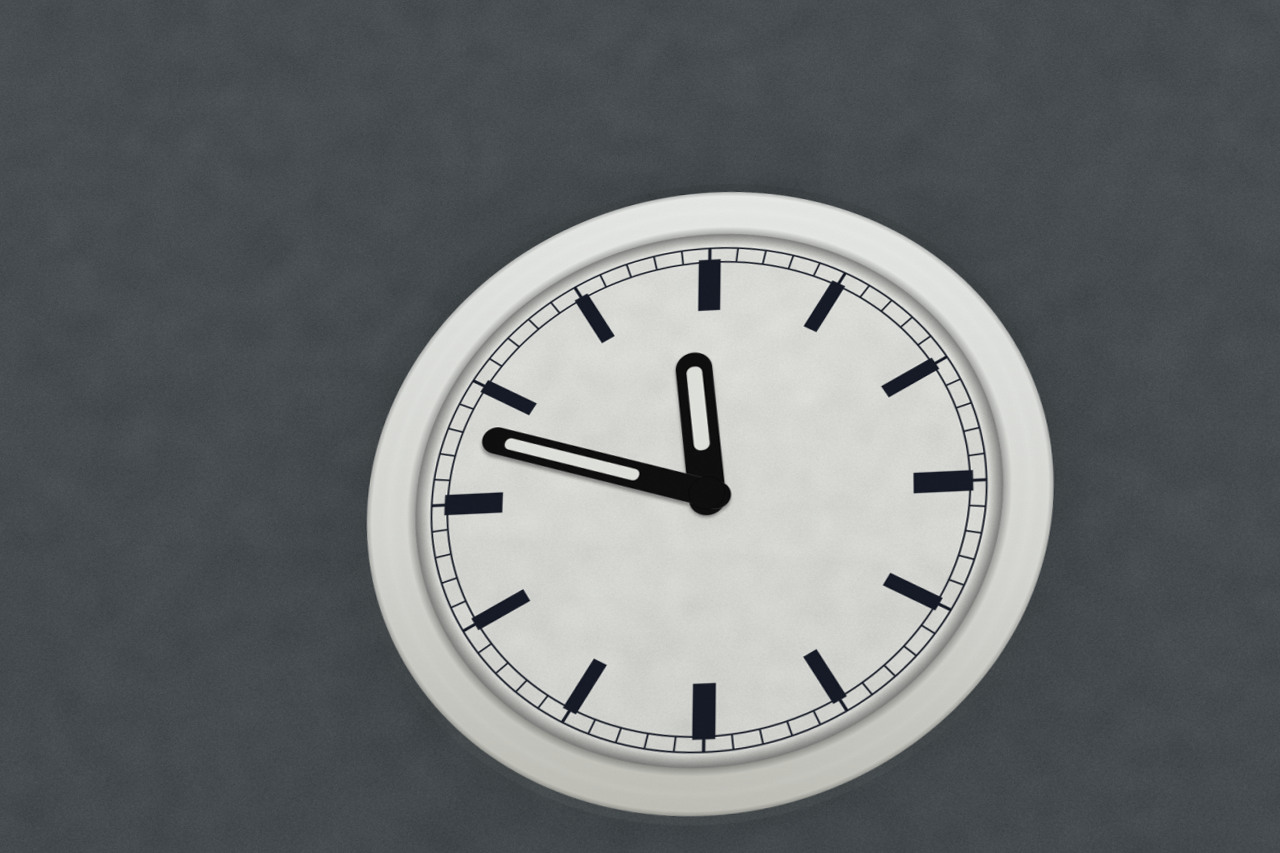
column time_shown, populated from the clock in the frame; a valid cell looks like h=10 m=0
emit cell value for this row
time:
h=11 m=48
